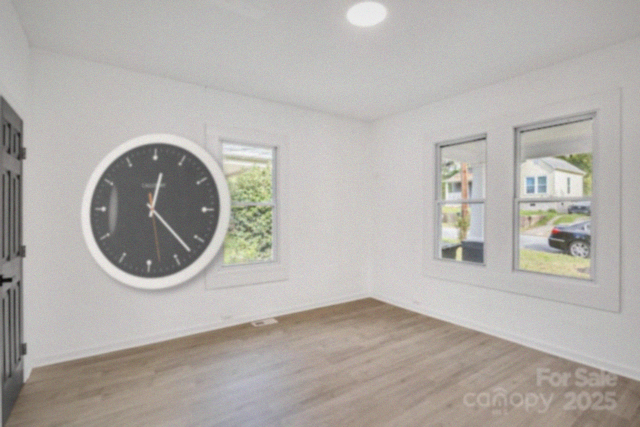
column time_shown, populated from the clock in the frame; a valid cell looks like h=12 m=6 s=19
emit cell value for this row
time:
h=12 m=22 s=28
